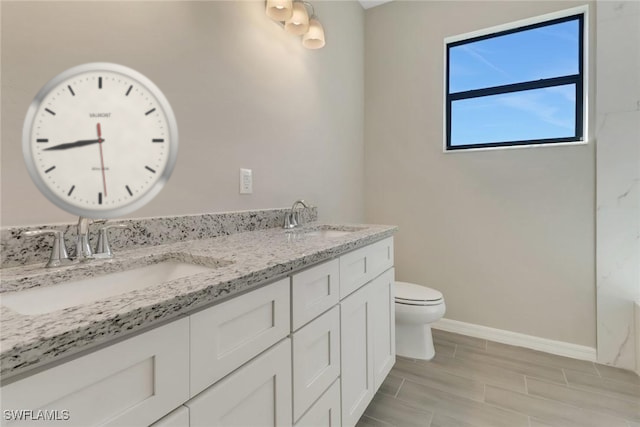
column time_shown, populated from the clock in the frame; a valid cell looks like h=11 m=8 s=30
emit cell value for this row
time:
h=8 m=43 s=29
